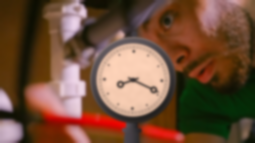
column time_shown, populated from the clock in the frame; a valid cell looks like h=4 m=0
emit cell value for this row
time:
h=8 m=19
